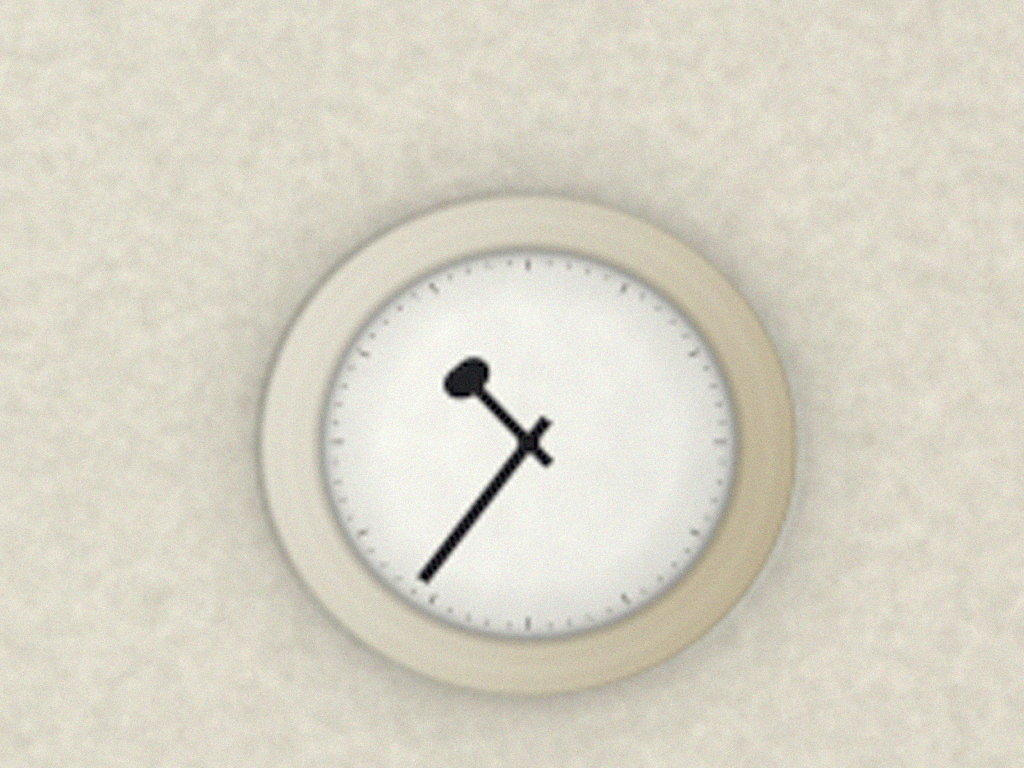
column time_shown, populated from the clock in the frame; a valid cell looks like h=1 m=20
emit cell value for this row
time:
h=10 m=36
